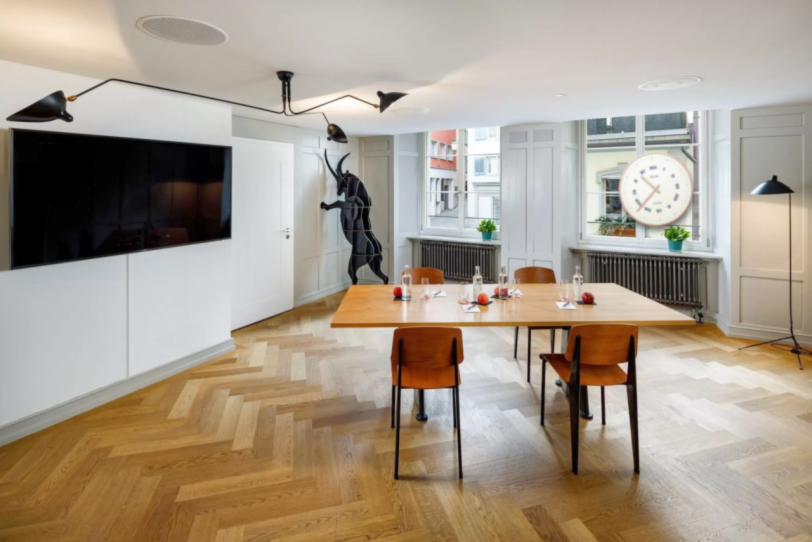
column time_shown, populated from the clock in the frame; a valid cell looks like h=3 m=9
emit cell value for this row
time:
h=10 m=38
